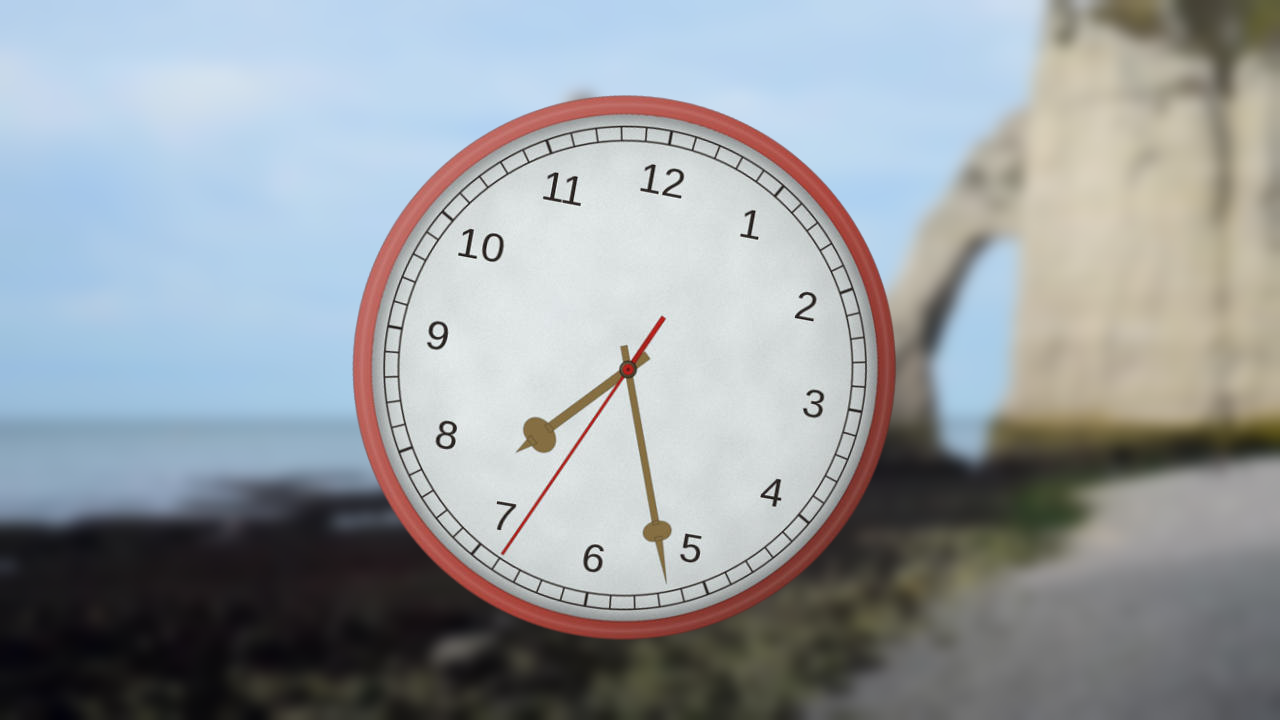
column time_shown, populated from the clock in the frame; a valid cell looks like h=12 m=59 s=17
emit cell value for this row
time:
h=7 m=26 s=34
